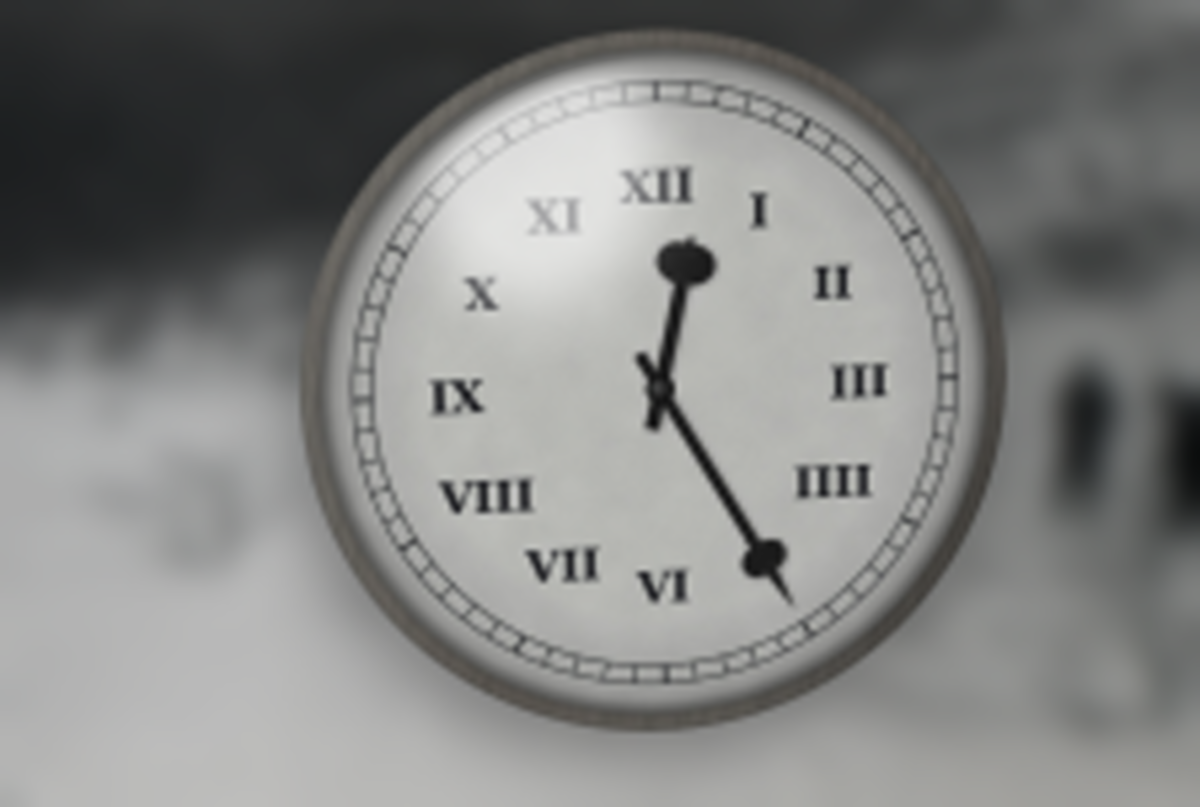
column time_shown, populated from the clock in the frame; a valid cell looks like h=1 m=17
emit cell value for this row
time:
h=12 m=25
